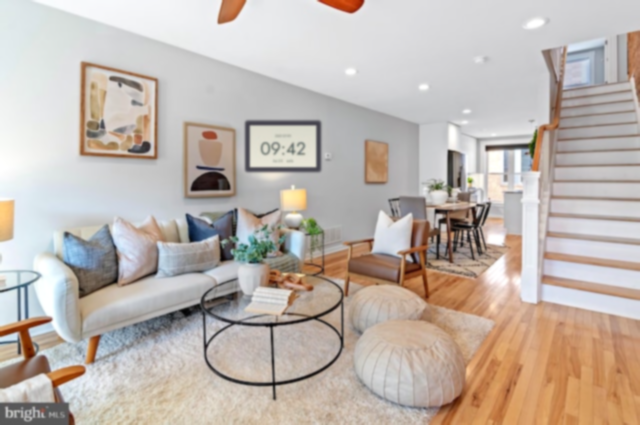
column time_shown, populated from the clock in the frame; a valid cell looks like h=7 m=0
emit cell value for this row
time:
h=9 m=42
